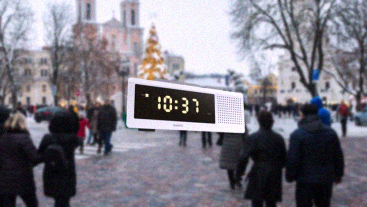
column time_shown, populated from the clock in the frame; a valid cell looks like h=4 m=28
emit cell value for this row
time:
h=10 m=37
